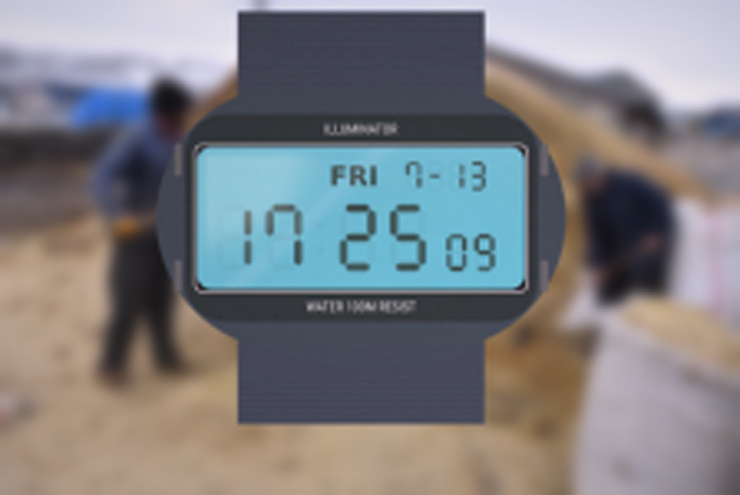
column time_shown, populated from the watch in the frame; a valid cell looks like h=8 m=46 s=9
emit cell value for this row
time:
h=17 m=25 s=9
